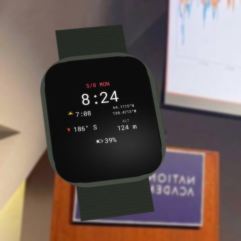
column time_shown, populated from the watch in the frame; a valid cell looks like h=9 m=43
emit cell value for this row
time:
h=8 m=24
